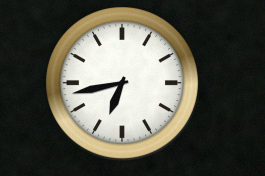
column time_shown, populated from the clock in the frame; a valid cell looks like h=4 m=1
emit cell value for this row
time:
h=6 m=43
